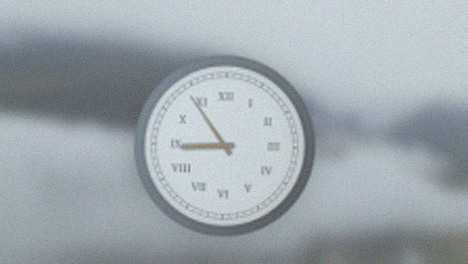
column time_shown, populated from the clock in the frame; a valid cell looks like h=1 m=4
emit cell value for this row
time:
h=8 m=54
